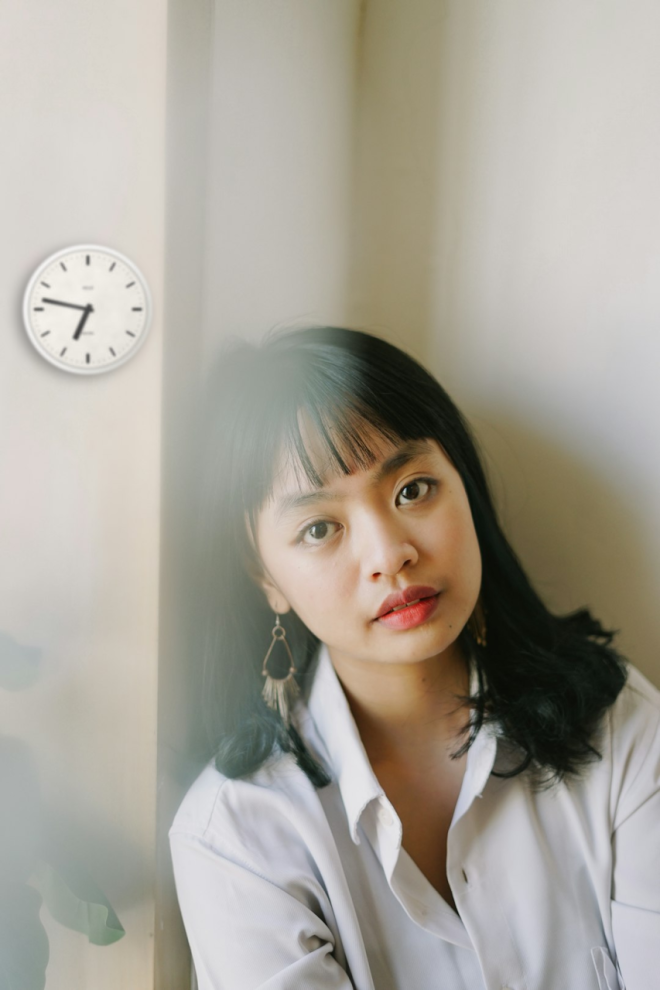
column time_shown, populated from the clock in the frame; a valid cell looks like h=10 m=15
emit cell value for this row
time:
h=6 m=47
